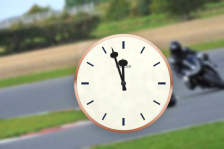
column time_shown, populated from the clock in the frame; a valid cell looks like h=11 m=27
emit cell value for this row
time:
h=11 m=57
